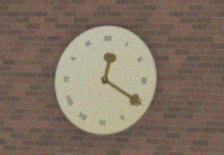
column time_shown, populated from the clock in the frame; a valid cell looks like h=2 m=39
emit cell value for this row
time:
h=12 m=20
